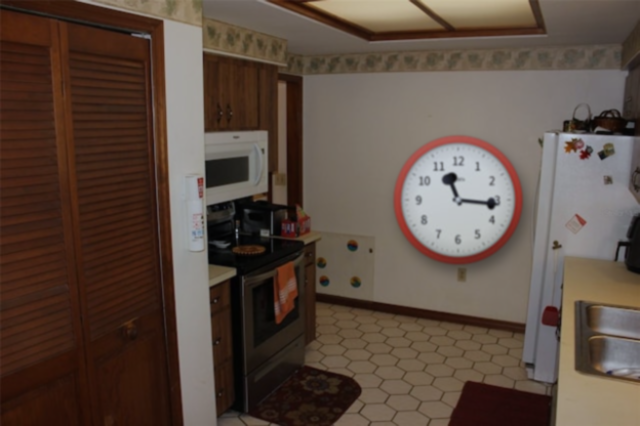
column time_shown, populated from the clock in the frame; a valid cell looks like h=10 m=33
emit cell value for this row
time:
h=11 m=16
